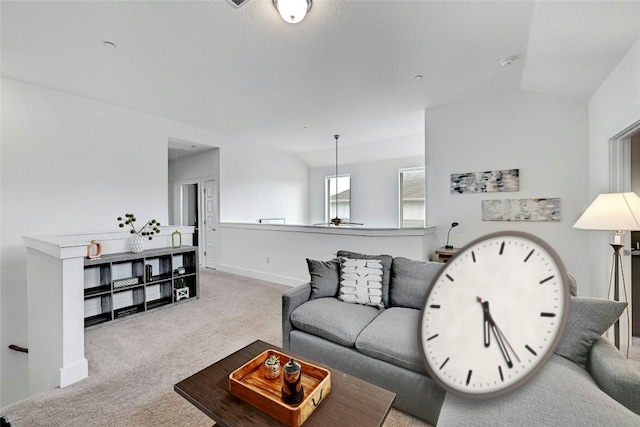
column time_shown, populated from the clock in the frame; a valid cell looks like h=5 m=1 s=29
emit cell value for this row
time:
h=5 m=23 s=22
